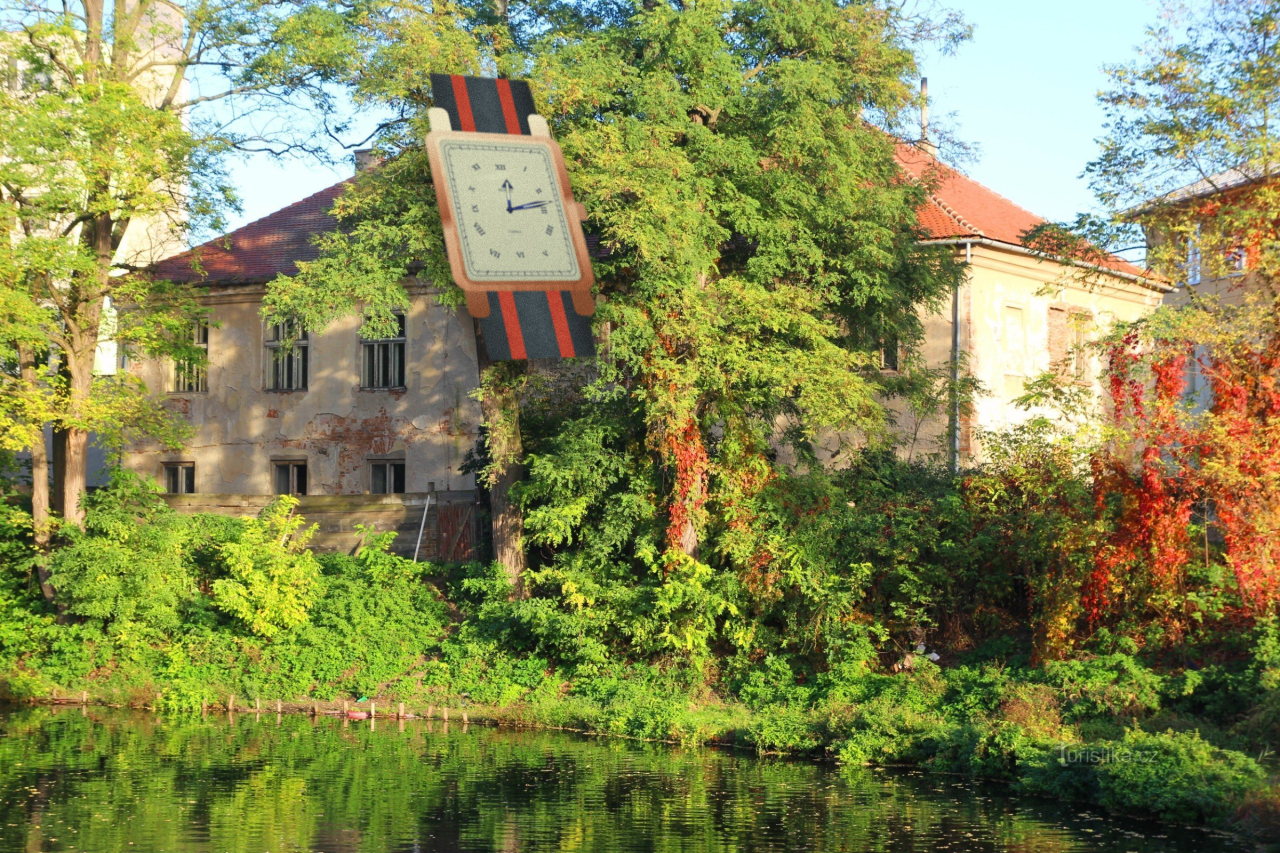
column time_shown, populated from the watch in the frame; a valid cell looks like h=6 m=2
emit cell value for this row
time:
h=12 m=13
